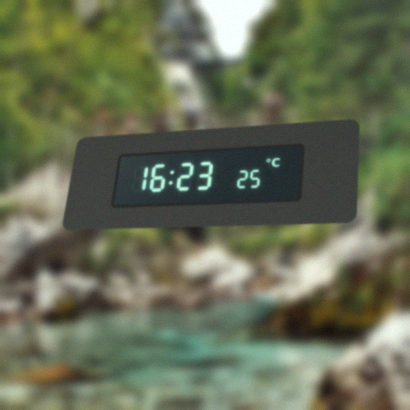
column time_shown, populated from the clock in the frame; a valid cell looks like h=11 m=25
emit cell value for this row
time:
h=16 m=23
